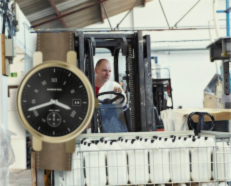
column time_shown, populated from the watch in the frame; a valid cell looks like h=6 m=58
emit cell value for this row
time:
h=3 m=42
